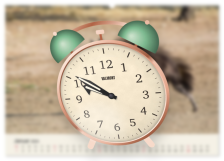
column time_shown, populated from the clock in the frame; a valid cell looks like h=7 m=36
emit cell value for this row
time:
h=9 m=51
